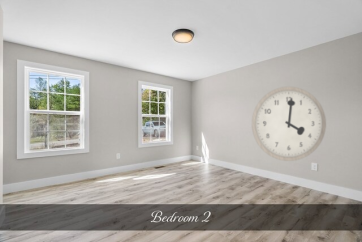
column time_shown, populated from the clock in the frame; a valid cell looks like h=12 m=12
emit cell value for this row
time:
h=4 m=1
